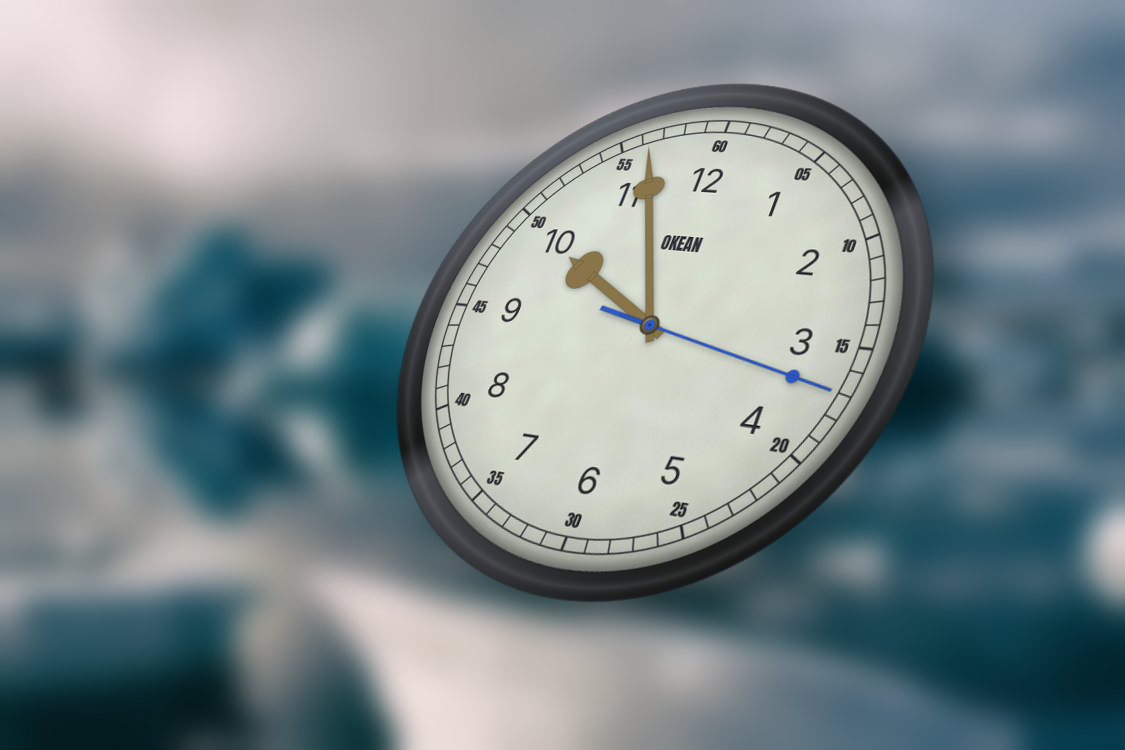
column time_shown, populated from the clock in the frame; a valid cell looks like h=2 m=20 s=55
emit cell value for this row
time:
h=9 m=56 s=17
